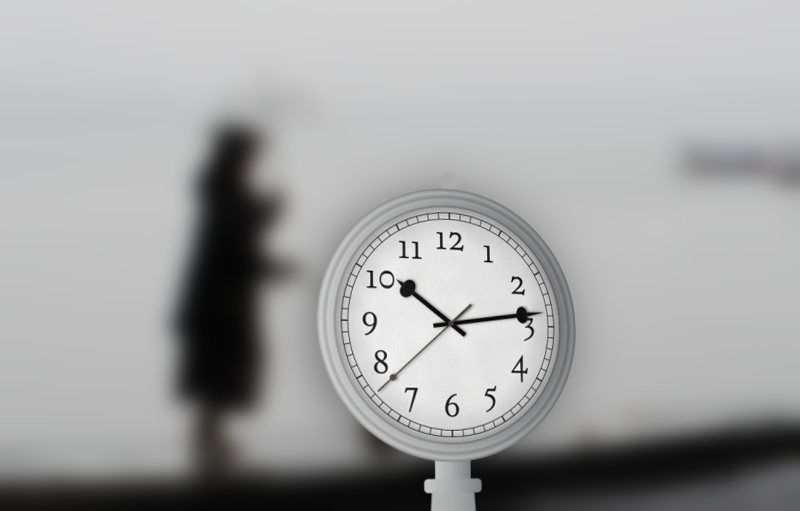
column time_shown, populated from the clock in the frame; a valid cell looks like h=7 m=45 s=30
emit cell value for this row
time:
h=10 m=13 s=38
